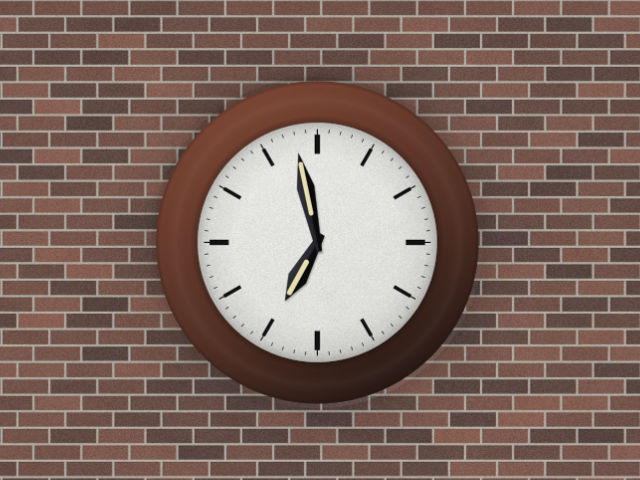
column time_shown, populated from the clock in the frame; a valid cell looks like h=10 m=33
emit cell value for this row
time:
h=6 m=58
